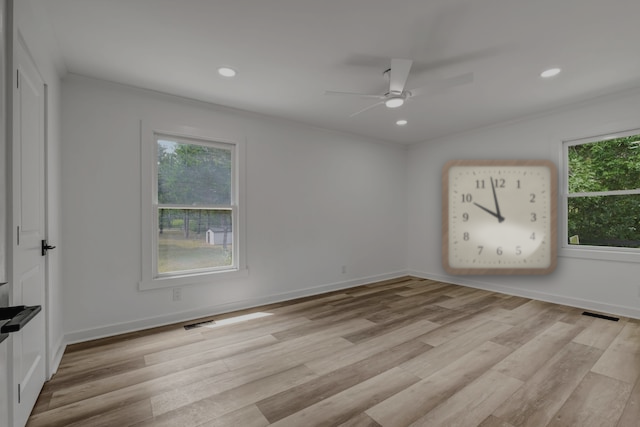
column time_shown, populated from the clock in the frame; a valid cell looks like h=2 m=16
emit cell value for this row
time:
h=9 m=58
